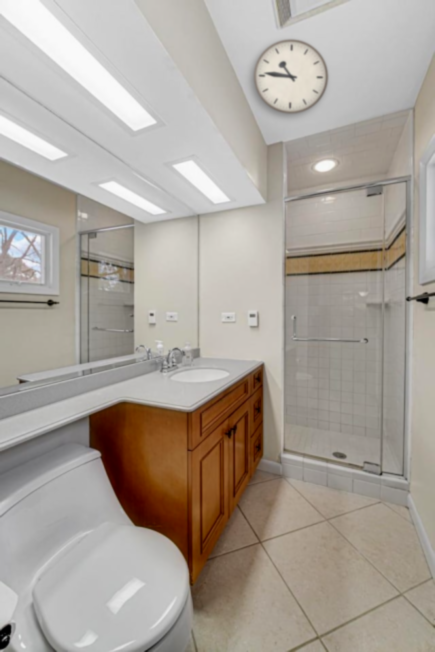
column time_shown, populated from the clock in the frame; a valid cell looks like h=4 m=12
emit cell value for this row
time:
h=10 m=46
